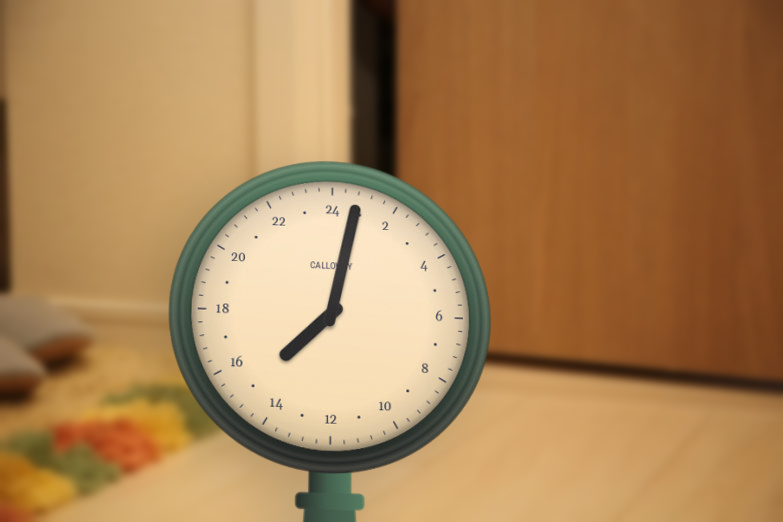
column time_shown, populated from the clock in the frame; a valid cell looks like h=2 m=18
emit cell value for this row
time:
h=15 m=2
